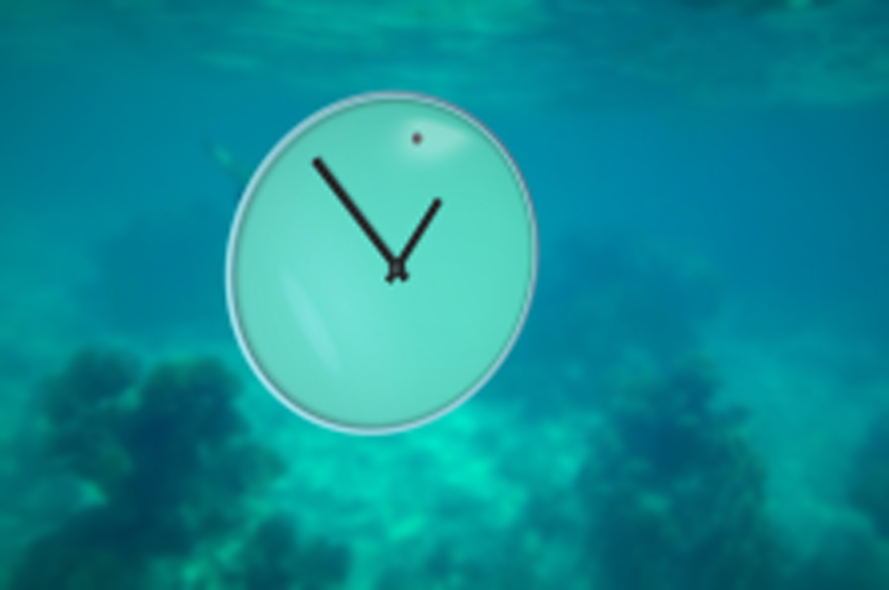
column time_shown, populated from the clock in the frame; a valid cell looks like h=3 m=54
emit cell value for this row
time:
h=12 m=52
